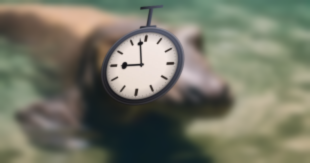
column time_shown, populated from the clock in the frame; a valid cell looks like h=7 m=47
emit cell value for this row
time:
h=8 m=58
